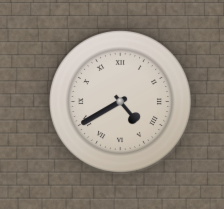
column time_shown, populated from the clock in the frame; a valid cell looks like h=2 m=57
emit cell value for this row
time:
h=4 m=40
